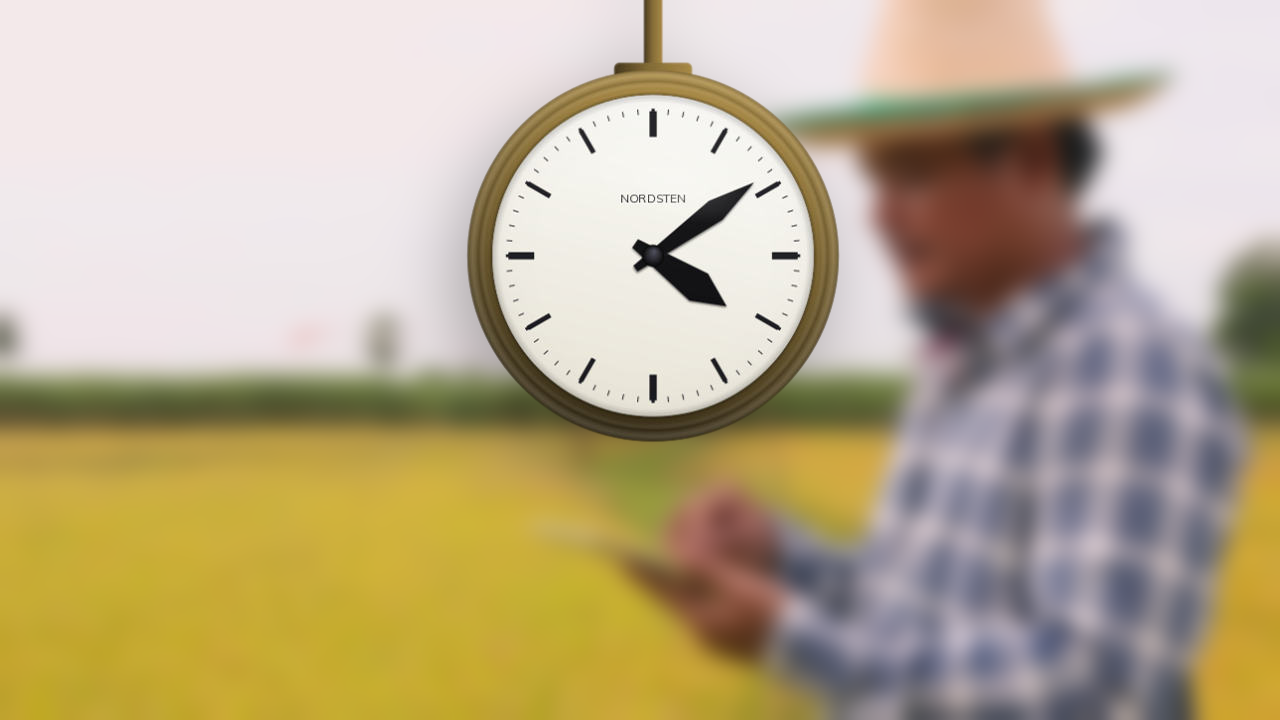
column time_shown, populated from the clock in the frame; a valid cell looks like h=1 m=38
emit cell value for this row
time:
h=4 m=9
